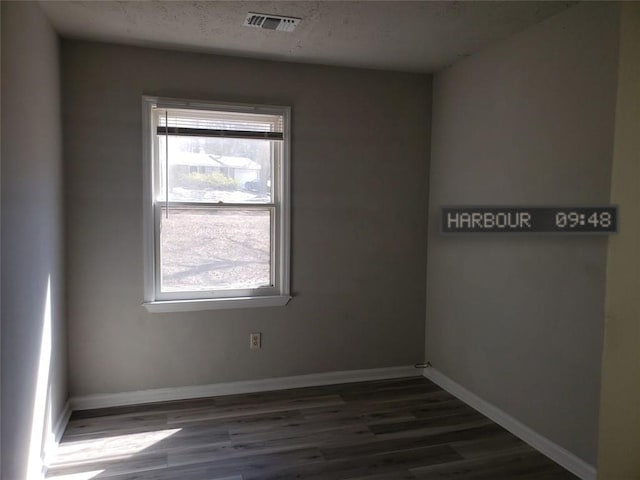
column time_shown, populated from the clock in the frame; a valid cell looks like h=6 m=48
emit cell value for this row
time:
h=9 m=48
